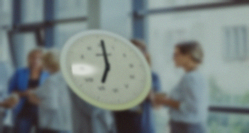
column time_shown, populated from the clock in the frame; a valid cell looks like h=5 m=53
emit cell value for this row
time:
h=7 m=1
